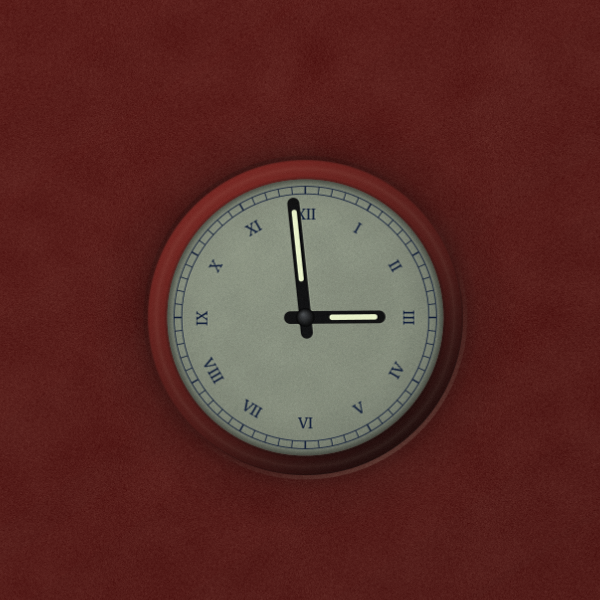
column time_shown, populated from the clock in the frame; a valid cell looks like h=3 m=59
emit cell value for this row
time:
h=2 m=59
